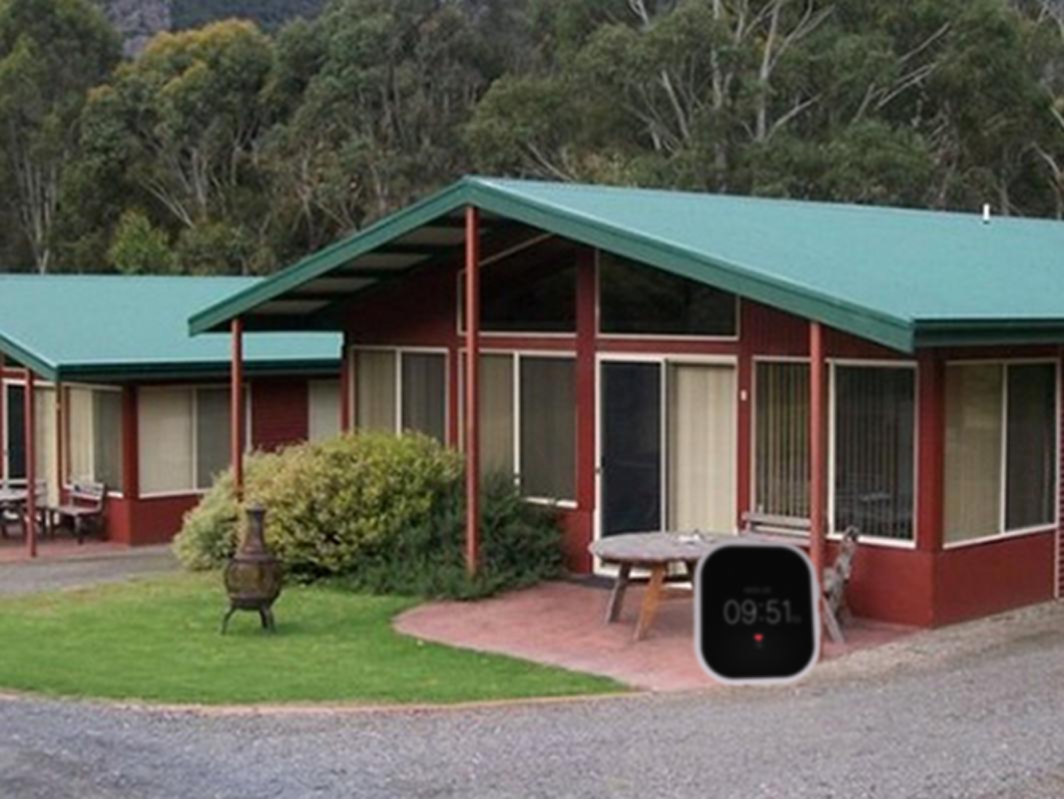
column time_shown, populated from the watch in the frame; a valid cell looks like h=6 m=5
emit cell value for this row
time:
h=9 m=51
